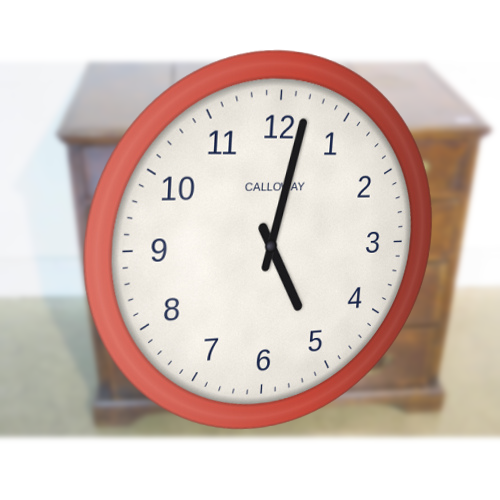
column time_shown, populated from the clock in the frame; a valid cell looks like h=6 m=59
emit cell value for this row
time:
h=5 m=2
